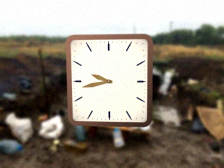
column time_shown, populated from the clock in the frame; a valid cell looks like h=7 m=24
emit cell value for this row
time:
h=9 m=43
